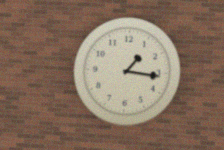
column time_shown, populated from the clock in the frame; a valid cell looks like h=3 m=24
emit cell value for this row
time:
h=1 m=16
